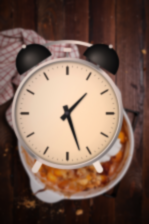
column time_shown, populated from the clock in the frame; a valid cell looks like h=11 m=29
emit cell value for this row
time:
h=1 m=27
